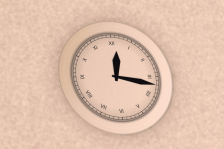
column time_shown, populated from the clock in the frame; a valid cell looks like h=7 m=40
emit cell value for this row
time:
h=12 m=17
